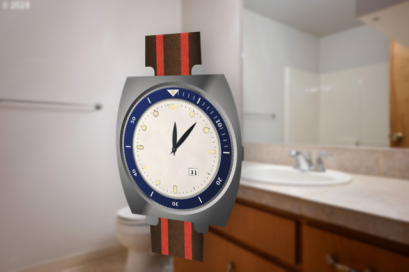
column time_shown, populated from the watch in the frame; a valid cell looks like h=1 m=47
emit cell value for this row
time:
h=12 m=7
